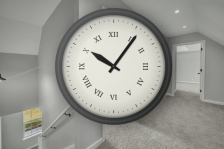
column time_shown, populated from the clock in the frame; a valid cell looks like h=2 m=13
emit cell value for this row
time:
h=10 m=6
